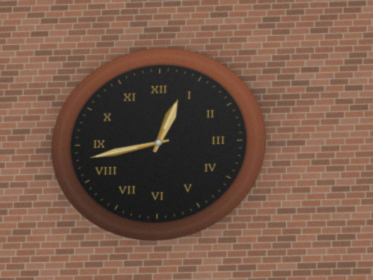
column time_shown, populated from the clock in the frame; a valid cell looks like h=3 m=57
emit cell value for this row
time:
h=12 m=43
